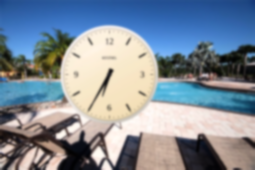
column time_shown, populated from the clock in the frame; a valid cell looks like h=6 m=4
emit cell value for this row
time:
h=6 m=35
